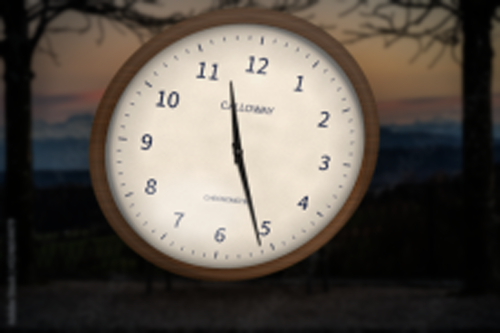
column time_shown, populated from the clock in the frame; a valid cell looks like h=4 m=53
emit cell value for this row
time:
h=11 m=26
